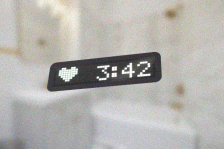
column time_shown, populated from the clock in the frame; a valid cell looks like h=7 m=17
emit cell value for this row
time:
h=3 m=42
